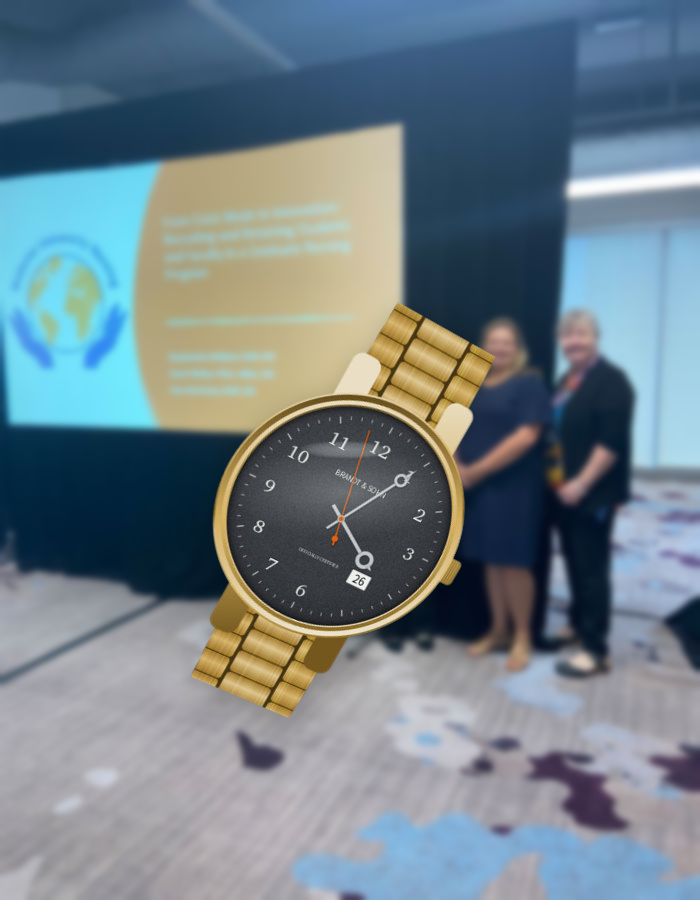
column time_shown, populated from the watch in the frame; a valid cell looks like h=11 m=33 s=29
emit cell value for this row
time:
h=4 m=4 s=58
